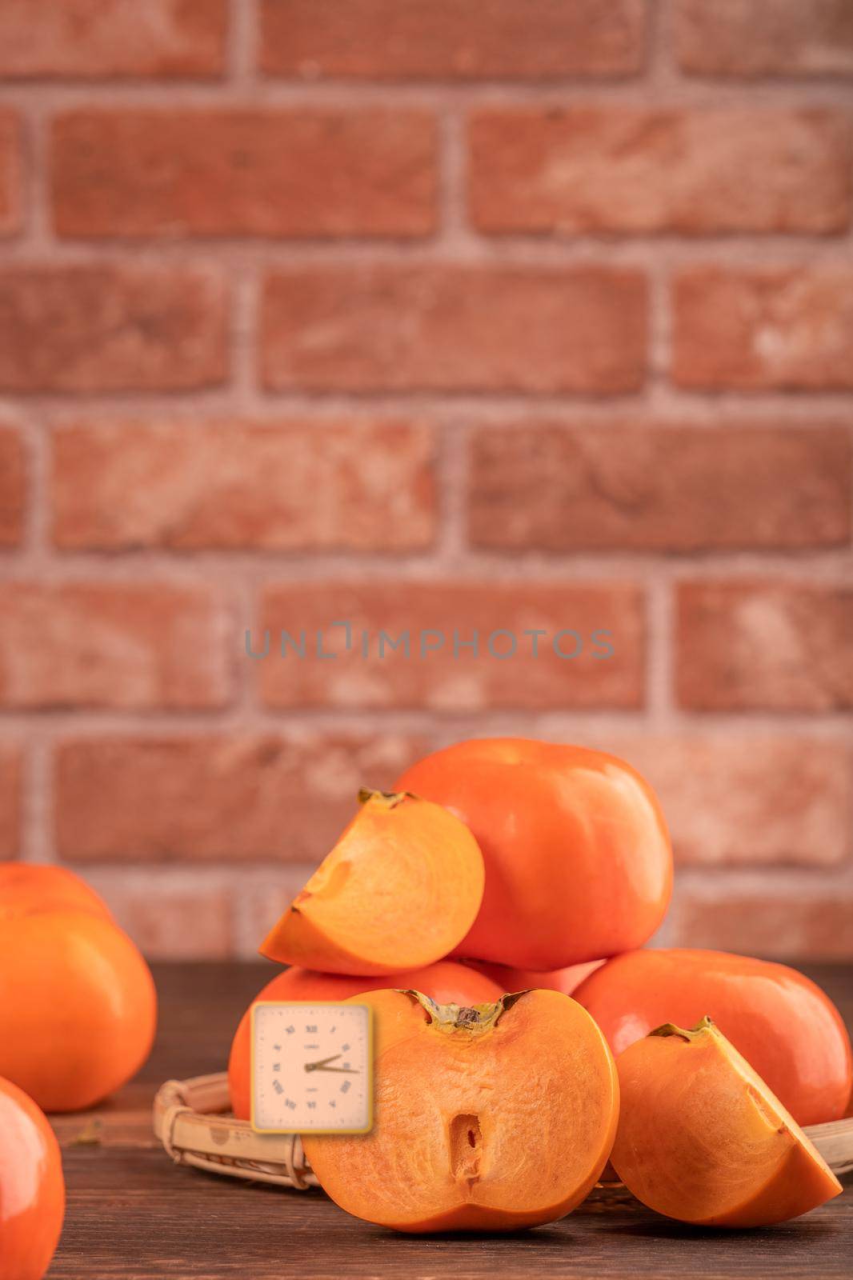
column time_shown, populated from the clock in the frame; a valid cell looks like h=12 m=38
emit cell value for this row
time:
h=2 m=16
